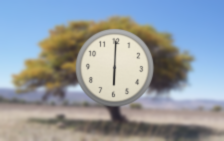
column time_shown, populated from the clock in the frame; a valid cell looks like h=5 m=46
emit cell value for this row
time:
h=6 m=0
